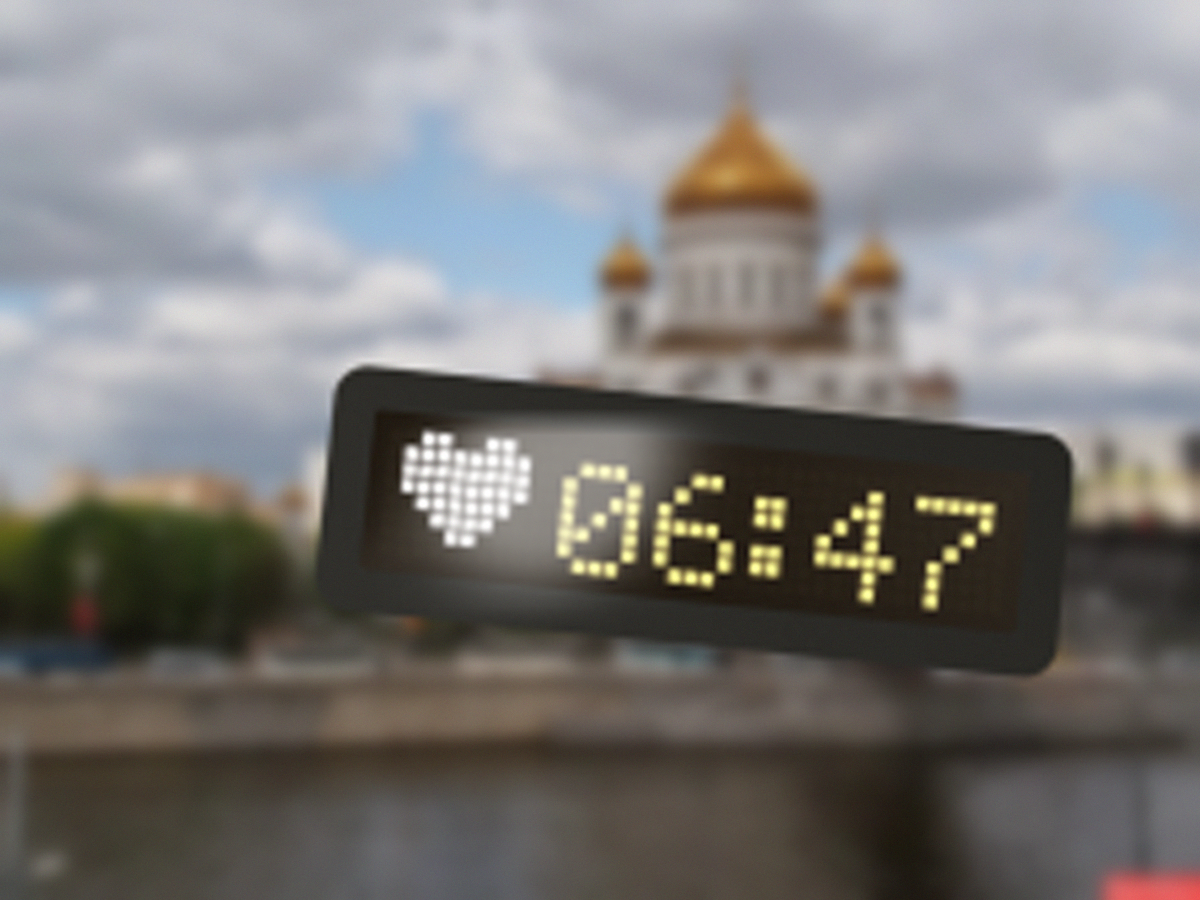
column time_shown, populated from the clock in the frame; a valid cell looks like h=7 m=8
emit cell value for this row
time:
h=6 m=47
